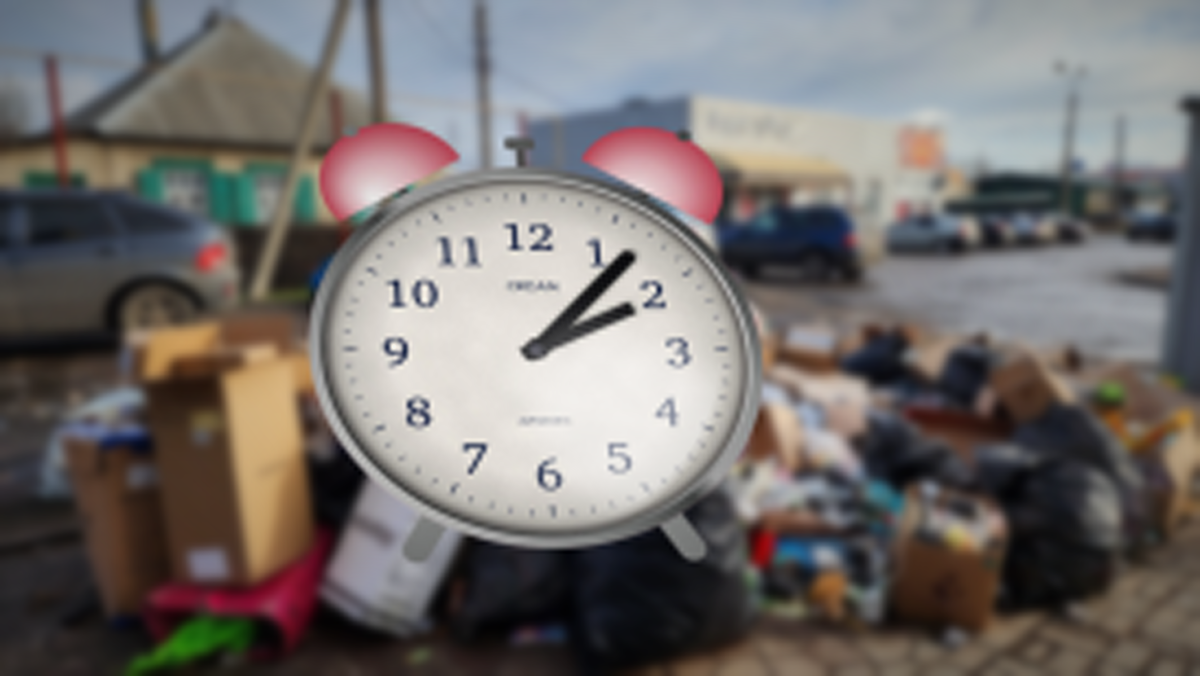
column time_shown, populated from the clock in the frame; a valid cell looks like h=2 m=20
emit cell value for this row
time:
h=2 m=7
